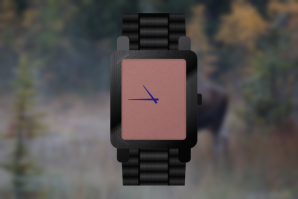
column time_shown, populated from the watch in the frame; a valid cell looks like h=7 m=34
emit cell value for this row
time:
h=10 m=45
